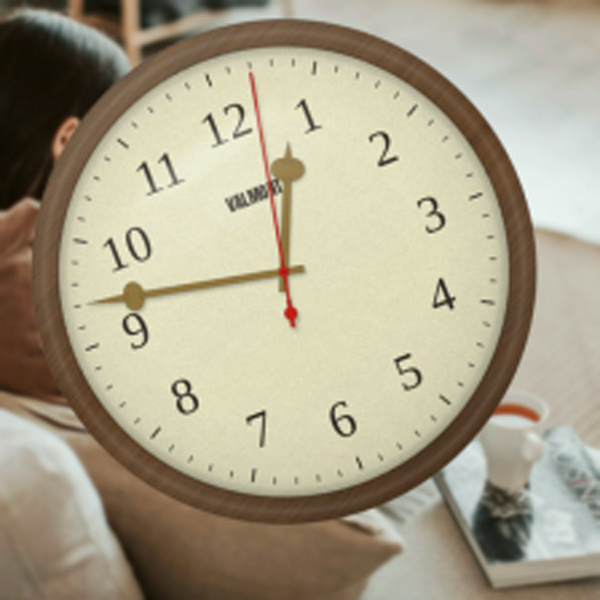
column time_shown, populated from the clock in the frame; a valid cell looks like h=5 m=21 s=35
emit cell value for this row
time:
h=12 m=47 s=2
